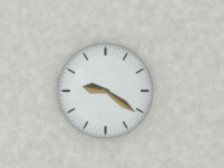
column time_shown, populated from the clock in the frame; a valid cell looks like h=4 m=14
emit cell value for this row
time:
h=9 m=21
